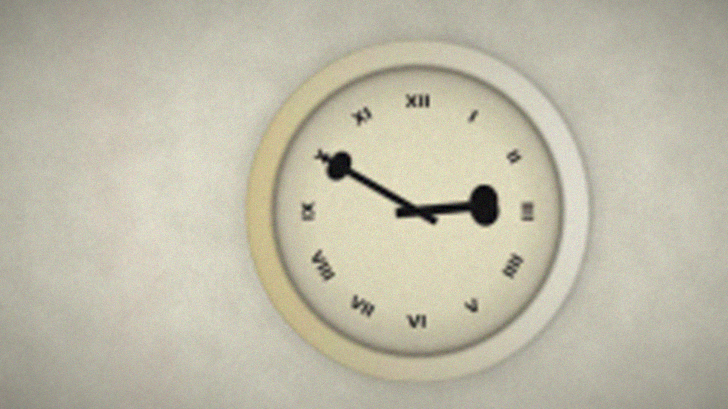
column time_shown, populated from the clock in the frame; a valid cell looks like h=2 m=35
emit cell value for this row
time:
h=2 m=50
